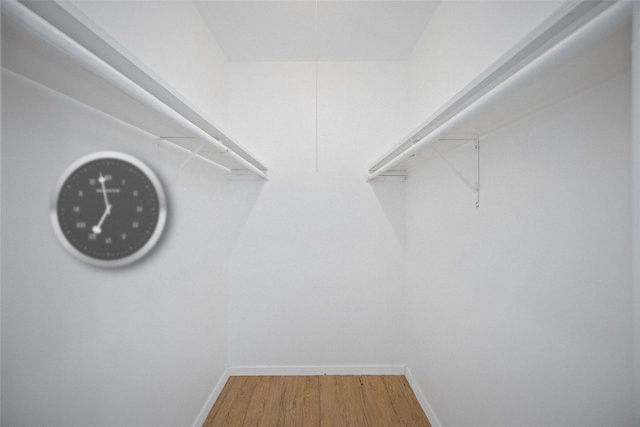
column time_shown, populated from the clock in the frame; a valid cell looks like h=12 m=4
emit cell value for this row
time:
h=6 m=58
